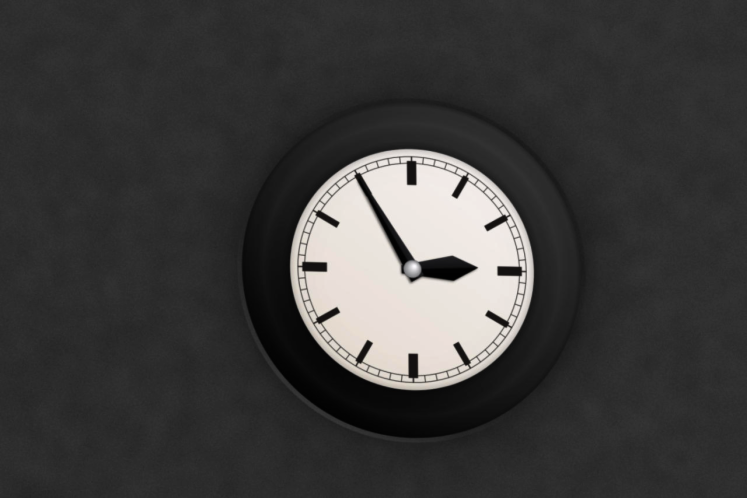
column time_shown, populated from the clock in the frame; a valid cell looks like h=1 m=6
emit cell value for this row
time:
h=2 m=55
